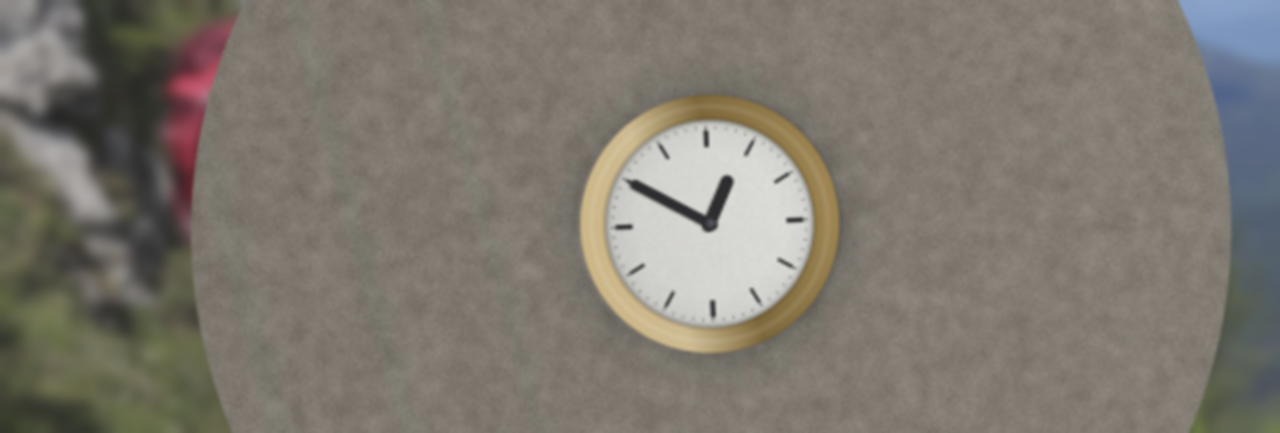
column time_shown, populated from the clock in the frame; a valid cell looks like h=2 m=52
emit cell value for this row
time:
h=12 m=50
